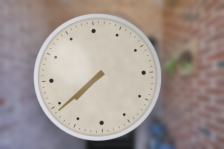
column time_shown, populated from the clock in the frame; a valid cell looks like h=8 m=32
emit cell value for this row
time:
h=7 m=39
